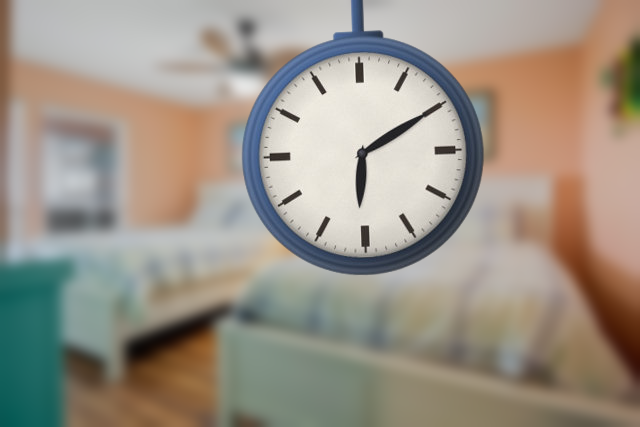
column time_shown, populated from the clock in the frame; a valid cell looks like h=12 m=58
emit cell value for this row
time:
h=6 m=10
